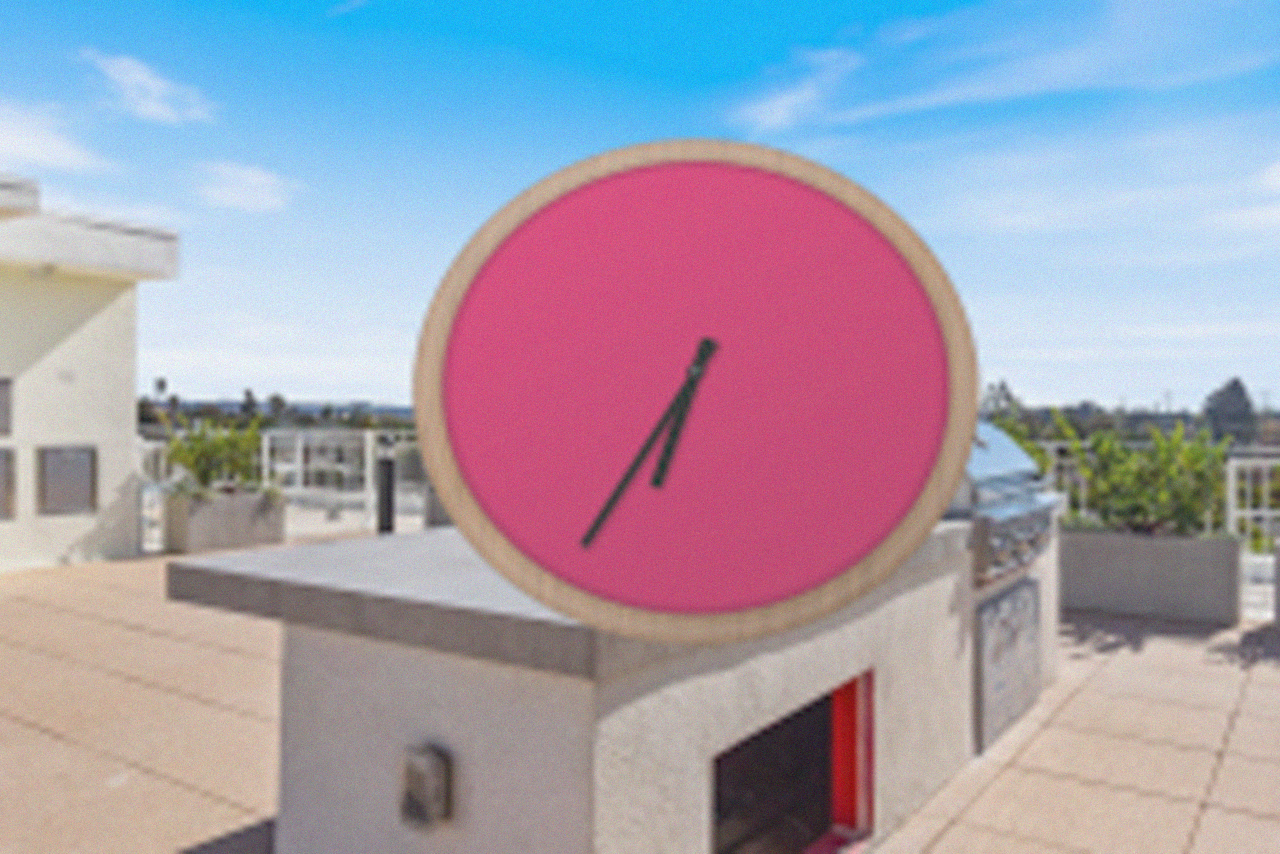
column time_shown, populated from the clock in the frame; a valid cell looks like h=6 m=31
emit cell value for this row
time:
h=6 m=35
